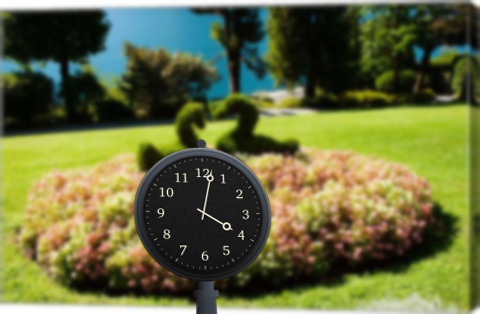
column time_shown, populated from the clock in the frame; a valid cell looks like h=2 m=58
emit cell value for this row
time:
h=4 m=2
